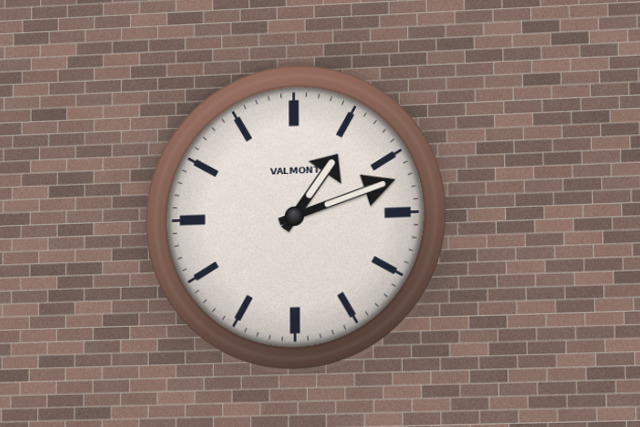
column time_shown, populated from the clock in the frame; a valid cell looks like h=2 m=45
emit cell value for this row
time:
h=1 m=12
